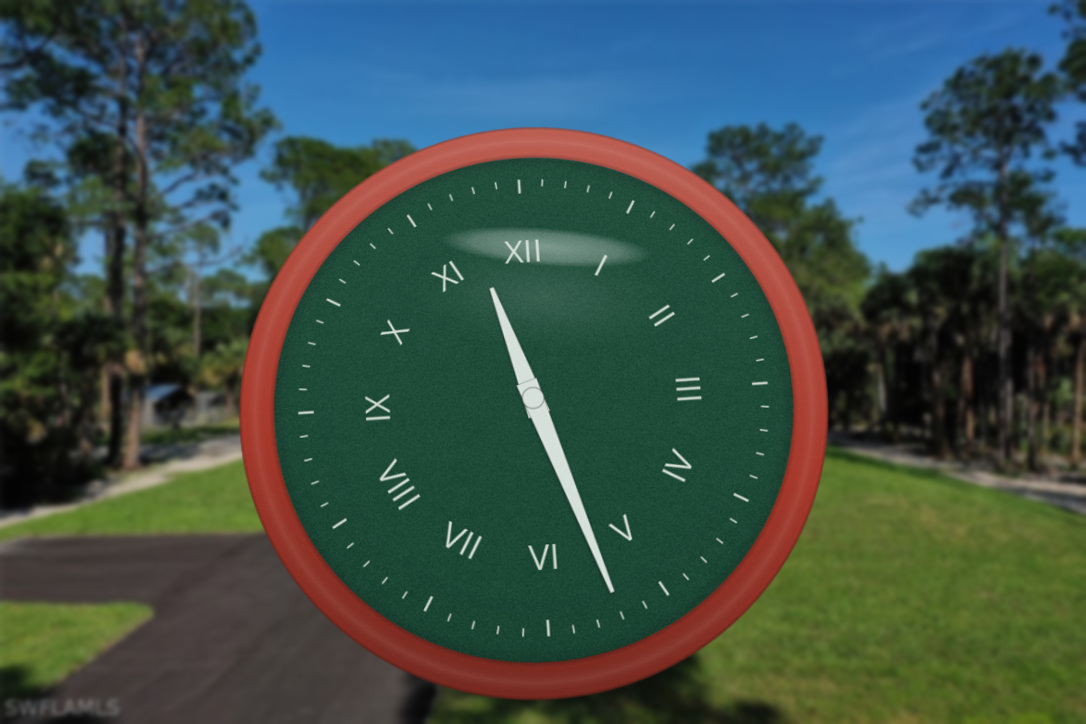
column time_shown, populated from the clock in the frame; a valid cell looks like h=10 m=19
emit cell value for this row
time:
h=11 m=27
